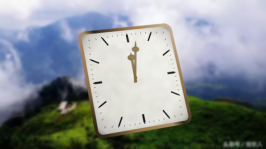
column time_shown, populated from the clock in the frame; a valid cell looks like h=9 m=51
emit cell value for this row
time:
h=12 m=2
